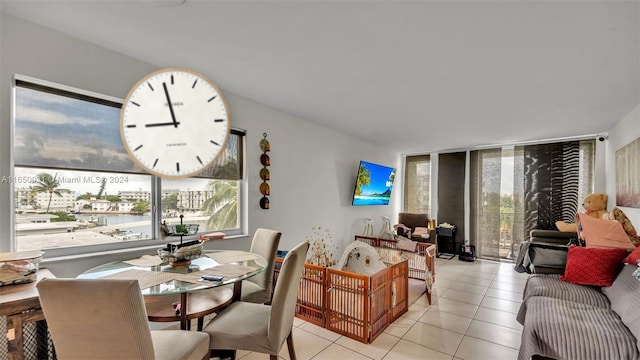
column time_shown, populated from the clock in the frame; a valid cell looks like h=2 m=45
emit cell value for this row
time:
h=8 m=58
